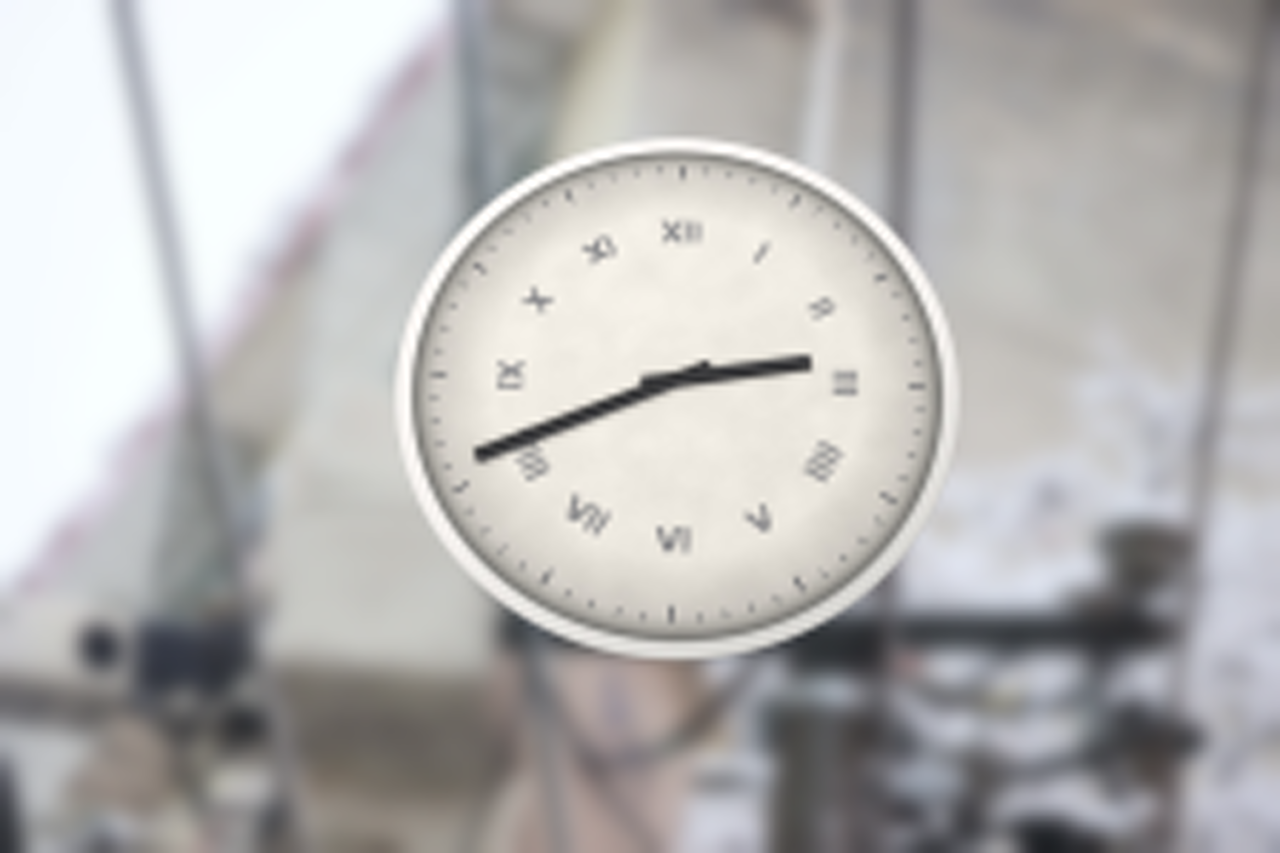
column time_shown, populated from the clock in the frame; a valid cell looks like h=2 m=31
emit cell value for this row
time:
h=2 m=41
